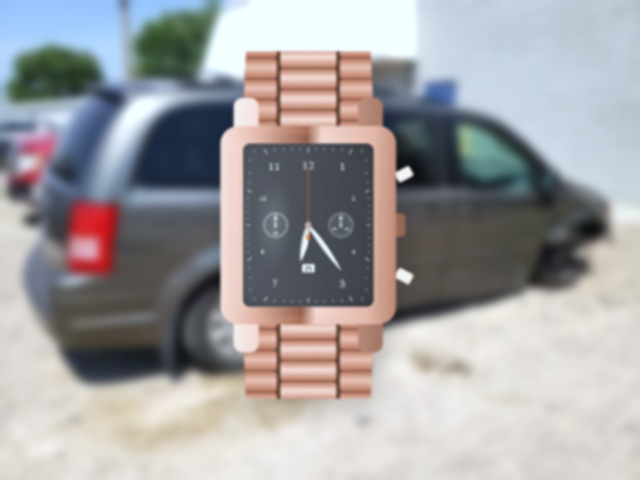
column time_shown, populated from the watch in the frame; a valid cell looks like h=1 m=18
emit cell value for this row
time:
h=6 m=24
